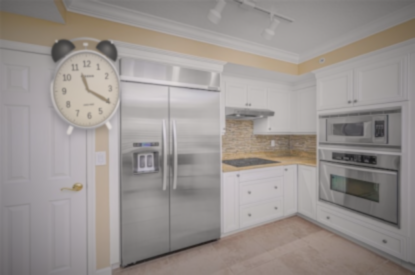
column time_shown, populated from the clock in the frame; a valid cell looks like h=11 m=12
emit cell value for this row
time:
h=11 m=20
